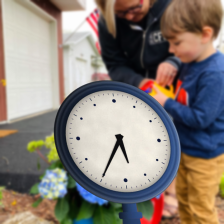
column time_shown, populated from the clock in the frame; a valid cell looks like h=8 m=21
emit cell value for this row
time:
h=5 m=35
